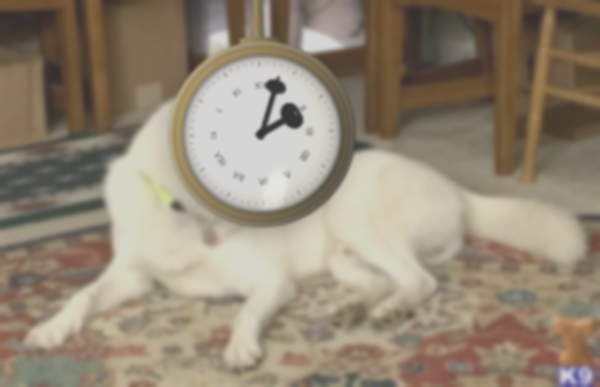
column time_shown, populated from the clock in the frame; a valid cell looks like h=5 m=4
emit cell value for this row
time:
h=2 m=3
